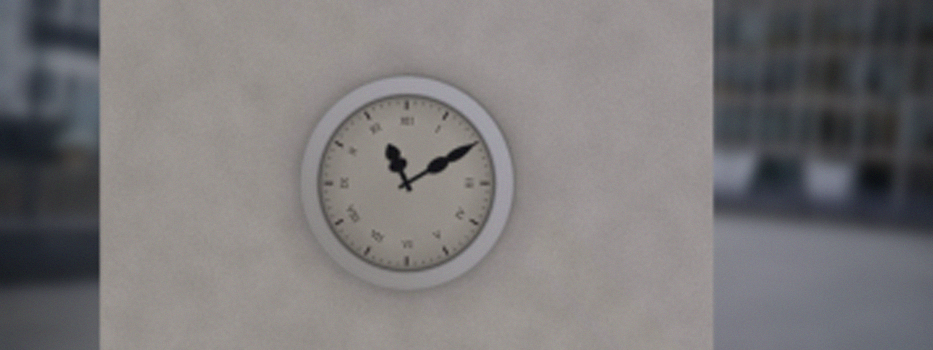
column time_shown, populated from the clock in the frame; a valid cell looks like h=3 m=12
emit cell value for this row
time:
h=11 m=10
